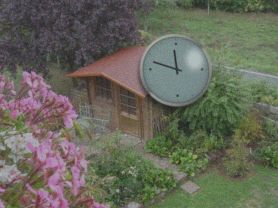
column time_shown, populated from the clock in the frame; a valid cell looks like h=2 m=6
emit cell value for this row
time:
h=11 m=48
